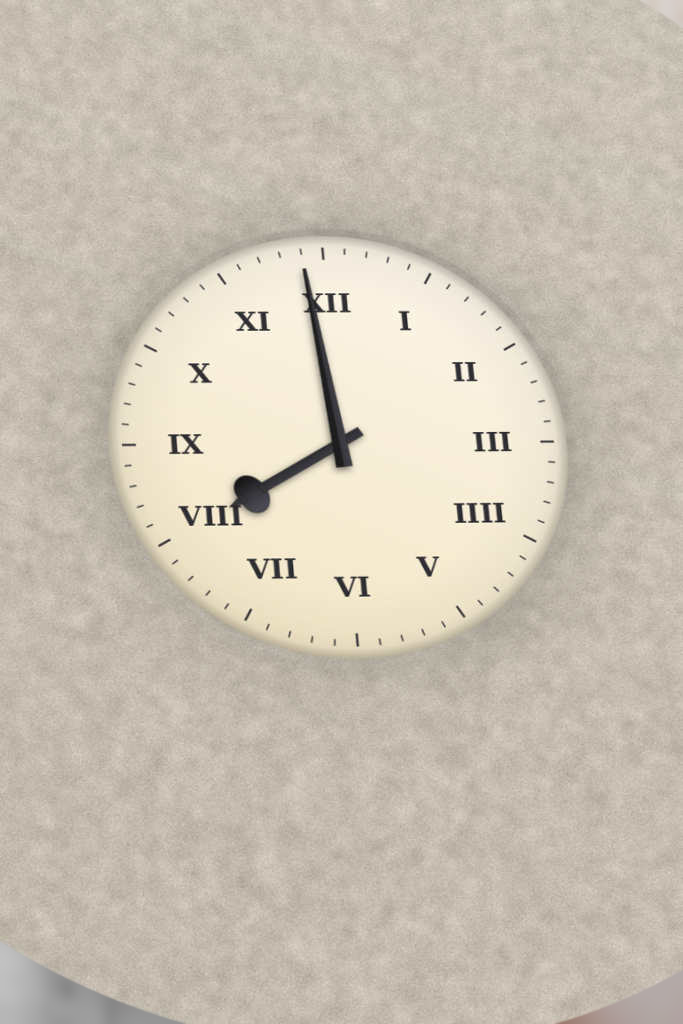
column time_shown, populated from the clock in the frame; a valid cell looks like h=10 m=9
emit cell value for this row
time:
h=7 m=59
